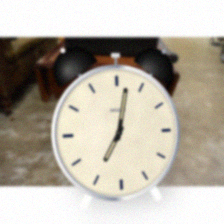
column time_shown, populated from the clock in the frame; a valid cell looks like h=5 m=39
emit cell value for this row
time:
h=7 m=2
